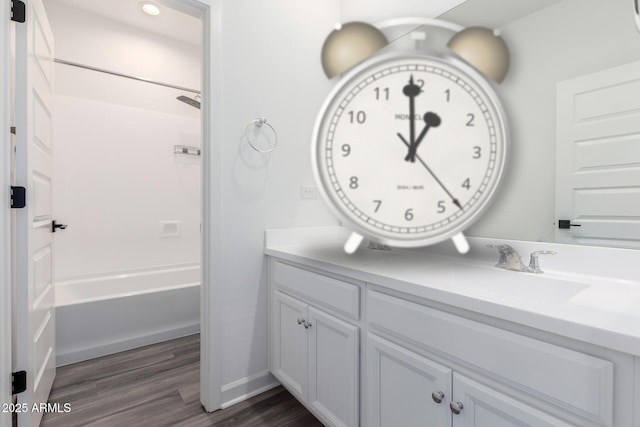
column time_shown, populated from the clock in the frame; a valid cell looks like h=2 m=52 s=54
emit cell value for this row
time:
h=12 m=59 s=23
